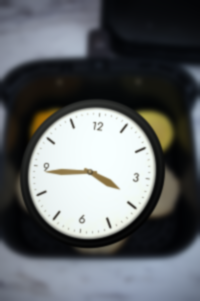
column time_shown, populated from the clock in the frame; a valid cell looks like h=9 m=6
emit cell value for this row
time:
h=3 m=44
